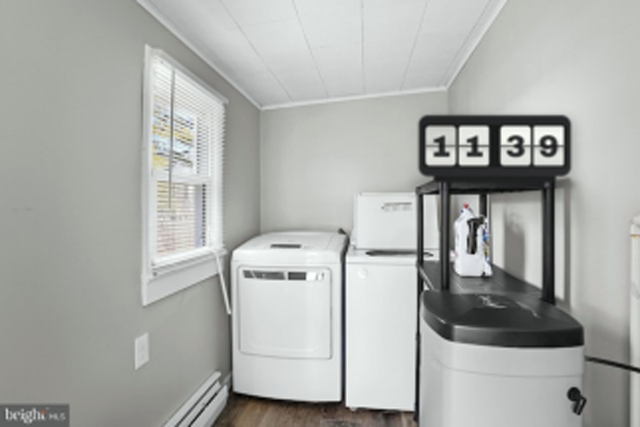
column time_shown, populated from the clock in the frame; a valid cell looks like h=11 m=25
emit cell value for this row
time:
h=11 m=39
